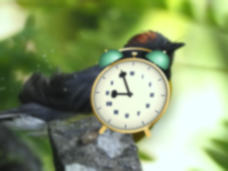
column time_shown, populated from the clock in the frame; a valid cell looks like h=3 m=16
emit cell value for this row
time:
h=8 m=56
